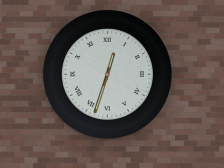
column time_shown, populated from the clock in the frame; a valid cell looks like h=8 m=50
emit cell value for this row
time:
h=12 m=33
